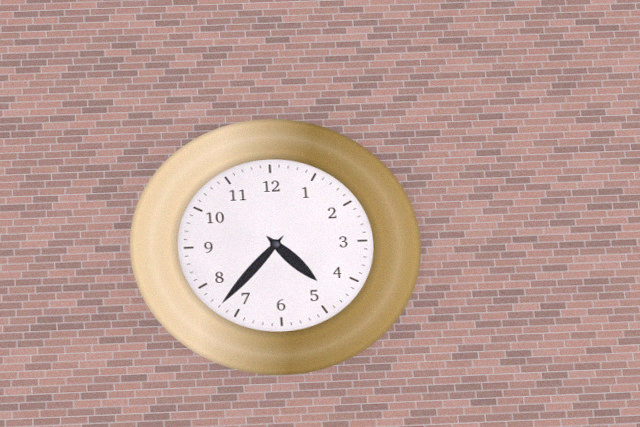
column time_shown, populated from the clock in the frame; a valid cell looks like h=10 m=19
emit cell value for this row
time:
h=4 m=37
